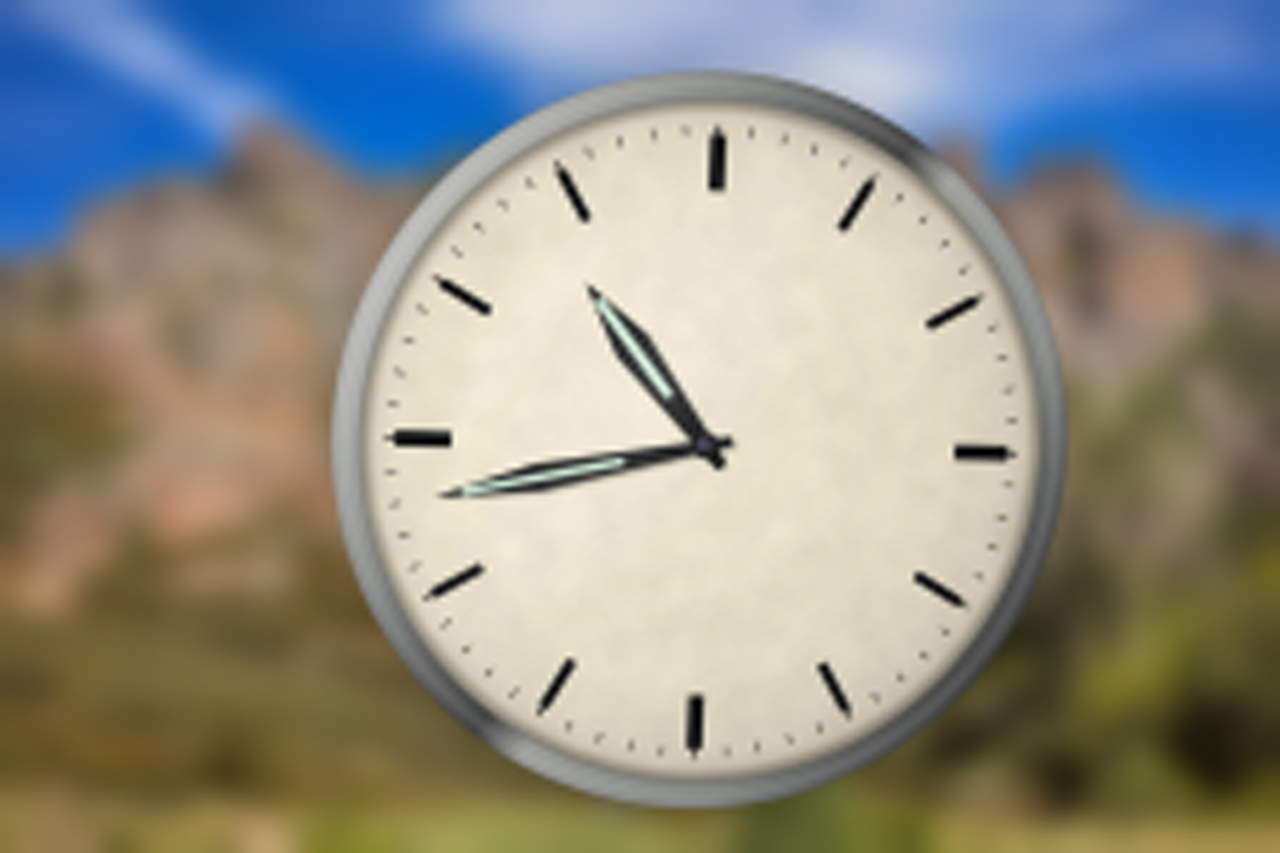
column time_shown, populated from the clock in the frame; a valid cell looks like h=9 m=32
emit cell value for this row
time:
h=10 m=43
